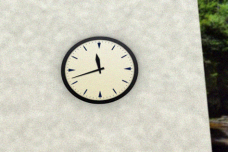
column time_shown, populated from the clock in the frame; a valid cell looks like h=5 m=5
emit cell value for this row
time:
h=11 m=42
